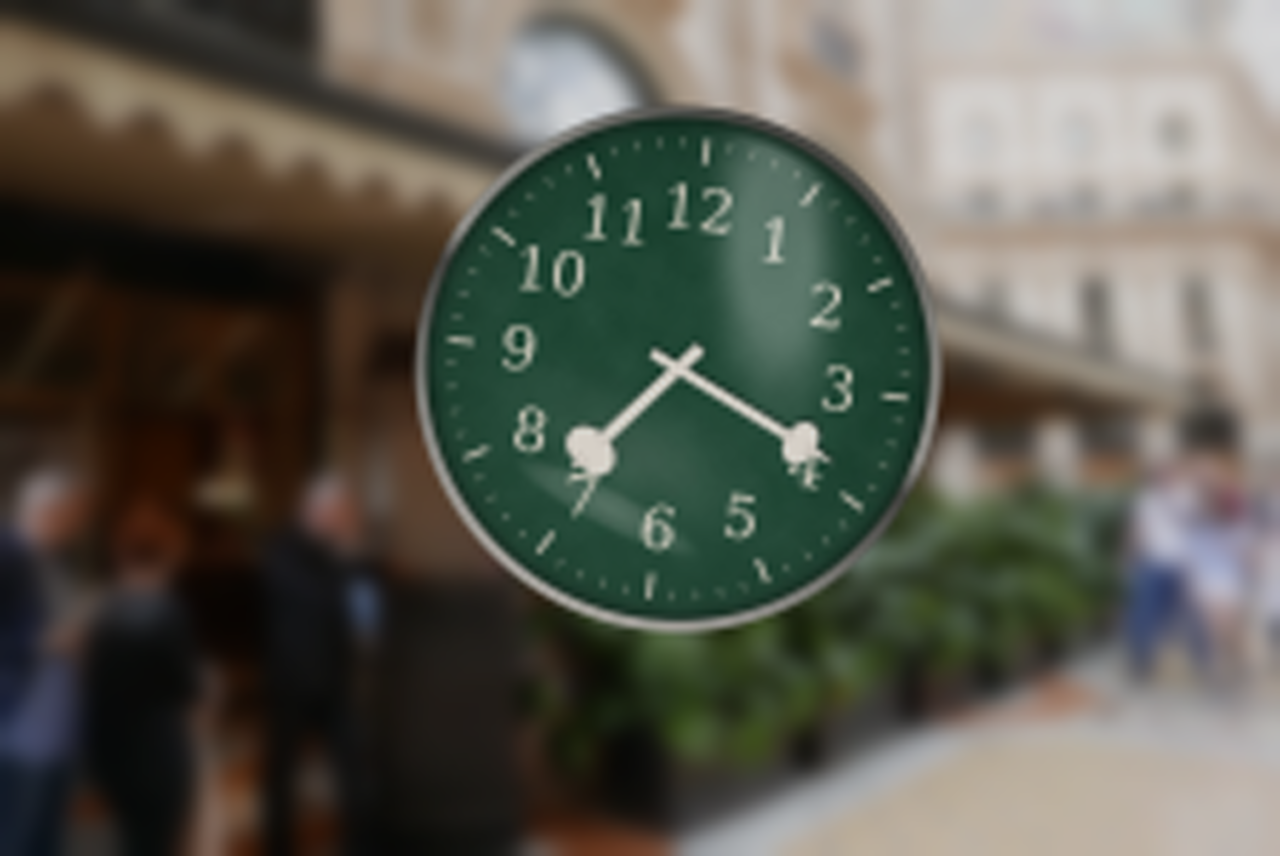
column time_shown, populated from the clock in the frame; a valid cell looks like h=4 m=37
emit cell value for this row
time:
h=7 m=19
